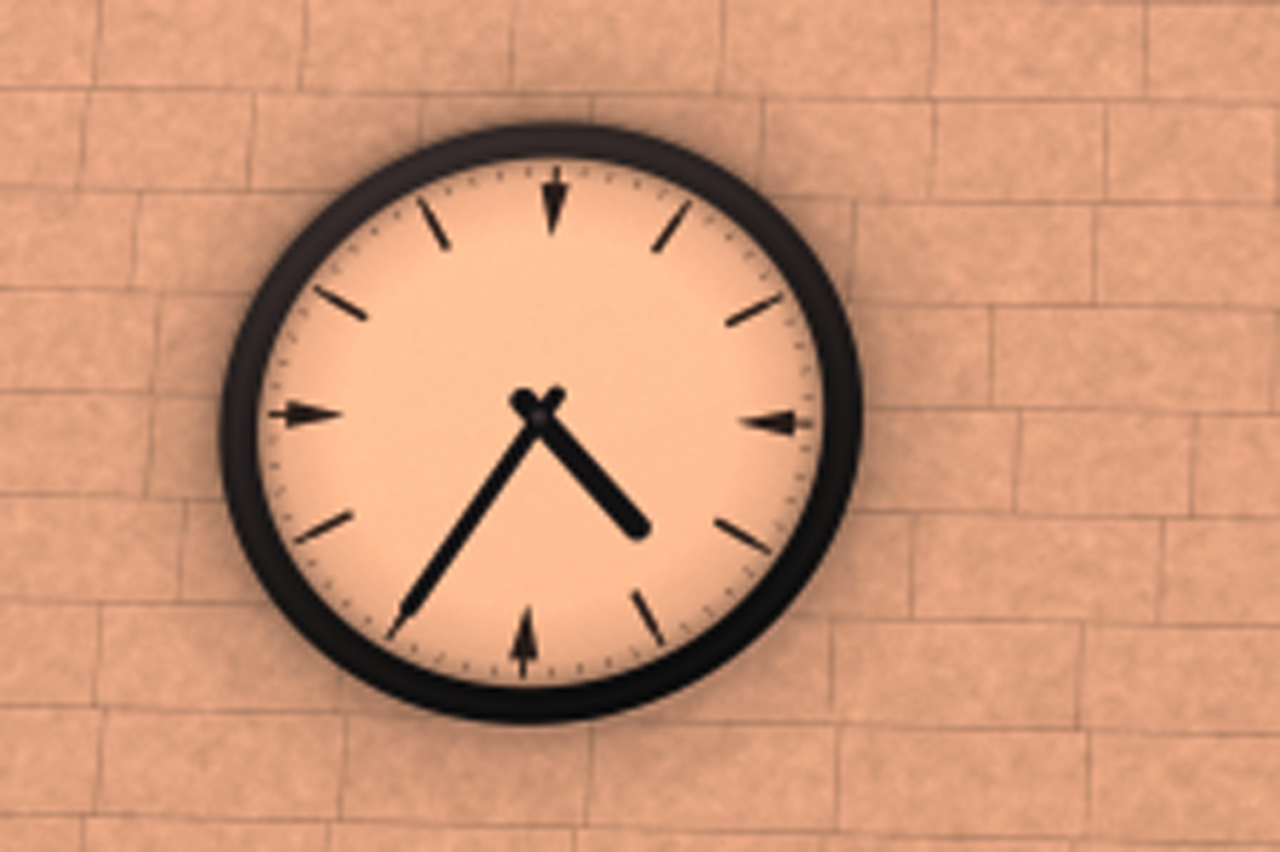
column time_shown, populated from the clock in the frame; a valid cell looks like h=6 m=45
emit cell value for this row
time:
h=4 m=35
